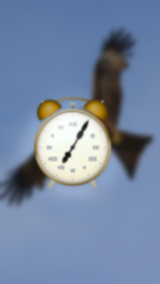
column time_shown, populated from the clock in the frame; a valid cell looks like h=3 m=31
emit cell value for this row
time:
h=7 m=5
